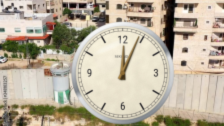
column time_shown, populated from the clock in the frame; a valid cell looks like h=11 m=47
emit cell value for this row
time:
h=12 m=4
